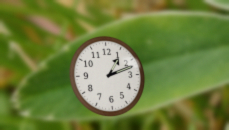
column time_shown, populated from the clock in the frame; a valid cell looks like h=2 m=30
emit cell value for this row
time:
h=1 m=12
